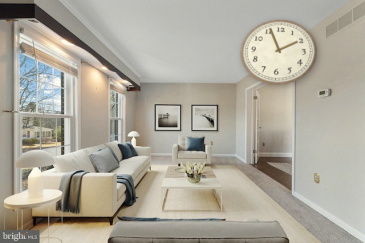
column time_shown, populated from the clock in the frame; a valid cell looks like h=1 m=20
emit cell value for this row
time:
h=1 m=56
